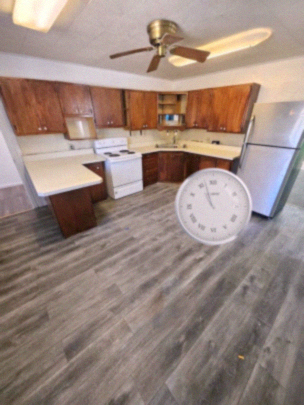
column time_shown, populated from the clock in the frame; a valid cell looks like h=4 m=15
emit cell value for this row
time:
h=10 m=57
